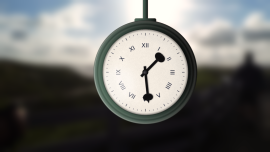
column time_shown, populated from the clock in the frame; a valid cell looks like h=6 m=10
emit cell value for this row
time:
h=1 m=29
